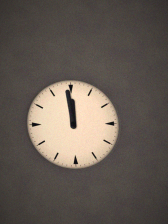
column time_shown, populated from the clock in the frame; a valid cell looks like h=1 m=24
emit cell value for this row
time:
h=11 m=59
